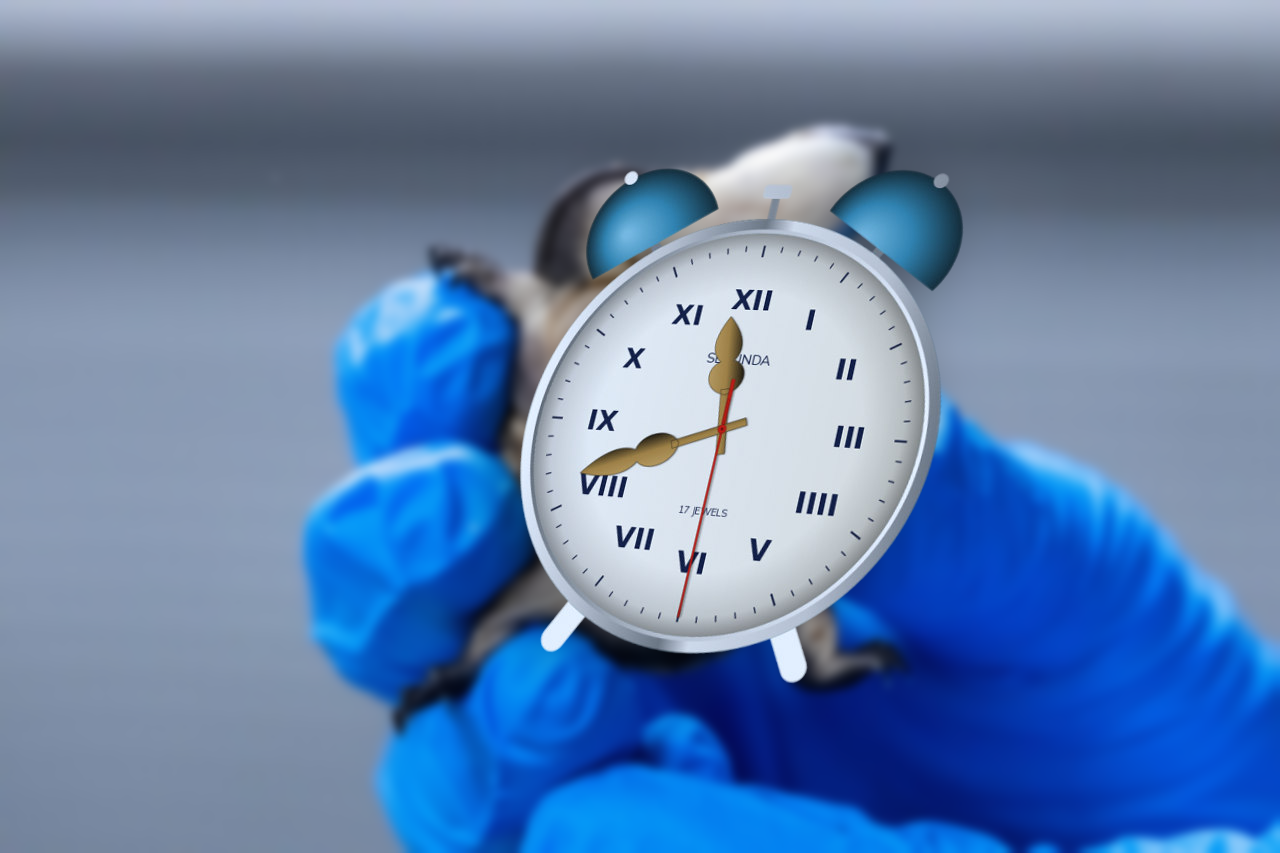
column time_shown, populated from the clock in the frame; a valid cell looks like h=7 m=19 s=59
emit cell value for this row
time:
h=11 m=41 s=30
